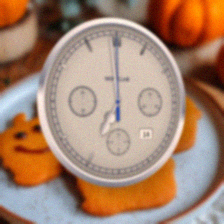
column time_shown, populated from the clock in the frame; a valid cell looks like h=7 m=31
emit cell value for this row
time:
h=6 m=59
